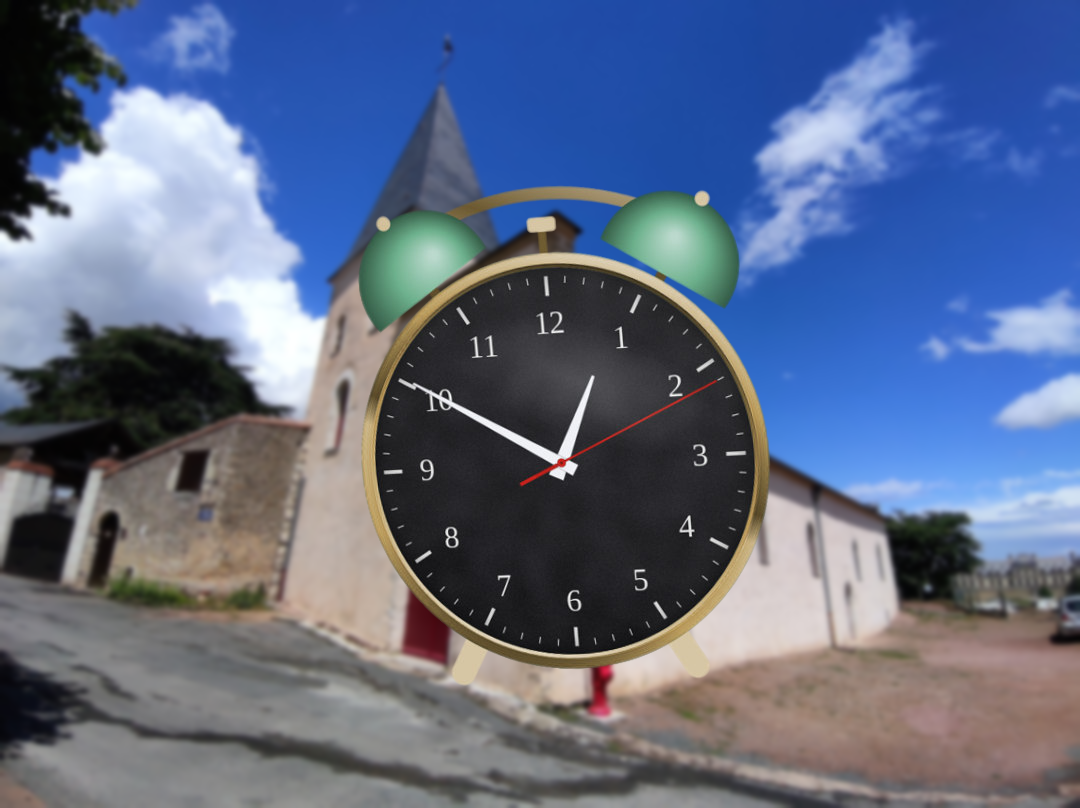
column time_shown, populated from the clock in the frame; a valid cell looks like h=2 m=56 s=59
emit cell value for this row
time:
h=12 m=50 s=11
